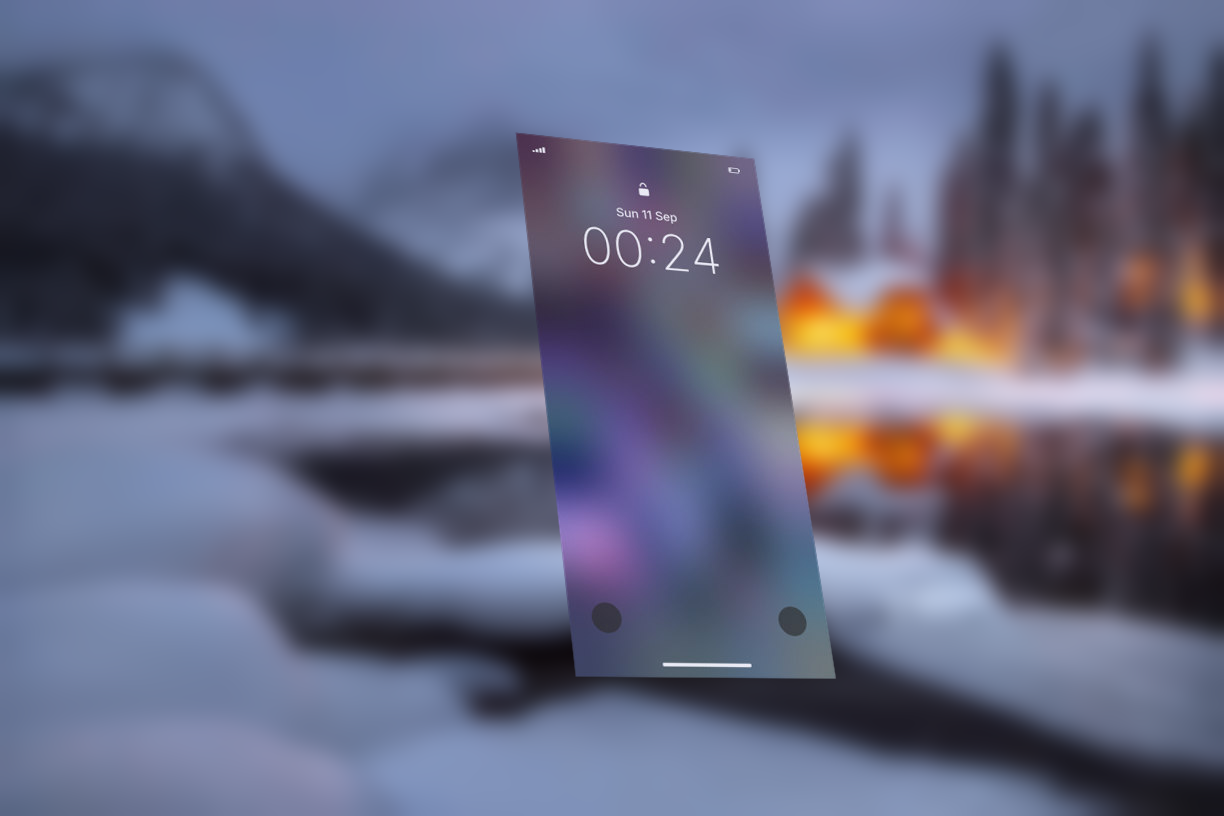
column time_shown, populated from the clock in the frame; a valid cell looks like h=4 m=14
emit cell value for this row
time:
h=0 m=24
